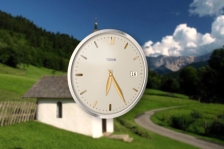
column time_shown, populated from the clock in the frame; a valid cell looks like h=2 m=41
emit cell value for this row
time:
h=6 m=25
